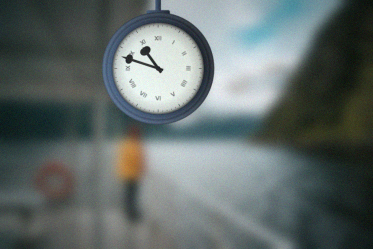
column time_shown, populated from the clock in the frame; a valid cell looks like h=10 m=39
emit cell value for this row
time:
h=10 m=48
